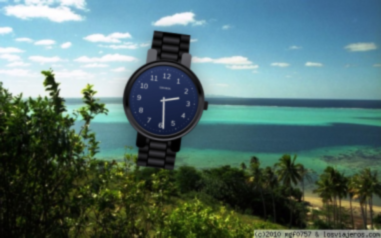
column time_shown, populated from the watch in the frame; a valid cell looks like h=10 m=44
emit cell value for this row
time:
h=2 m=29
